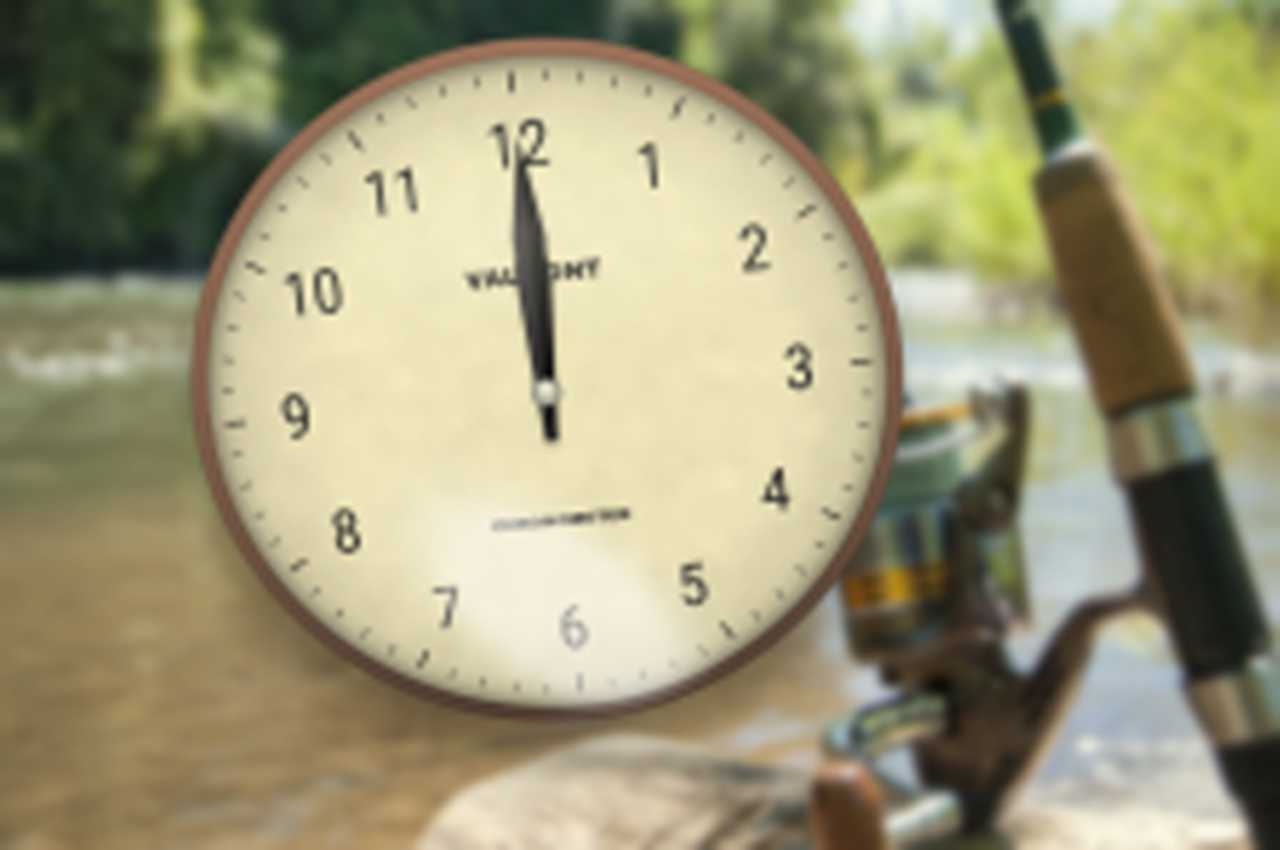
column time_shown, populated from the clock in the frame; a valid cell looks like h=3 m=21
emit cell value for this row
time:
h=12 m=0
